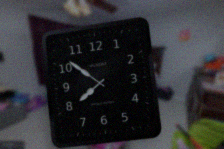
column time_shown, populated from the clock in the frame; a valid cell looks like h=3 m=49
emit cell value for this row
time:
h=7 m=52
